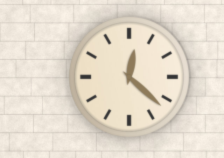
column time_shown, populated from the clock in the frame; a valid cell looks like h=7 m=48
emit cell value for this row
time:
h=12 m=22
